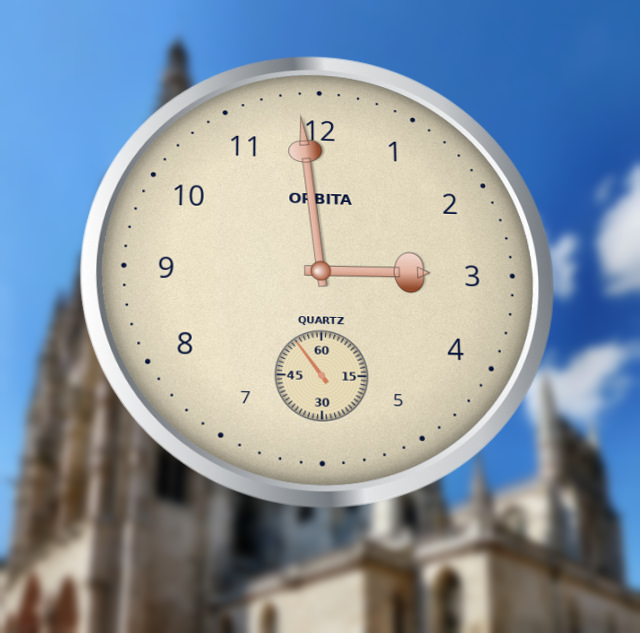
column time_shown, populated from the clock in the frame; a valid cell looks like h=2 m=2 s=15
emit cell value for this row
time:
h=2 m=58 s=54
